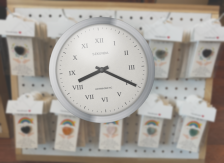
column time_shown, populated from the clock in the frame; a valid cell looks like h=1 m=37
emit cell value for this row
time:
h=8 m=20
